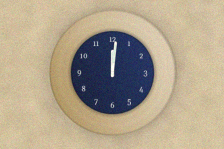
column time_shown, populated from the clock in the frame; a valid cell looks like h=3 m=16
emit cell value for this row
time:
h=12 m=1
